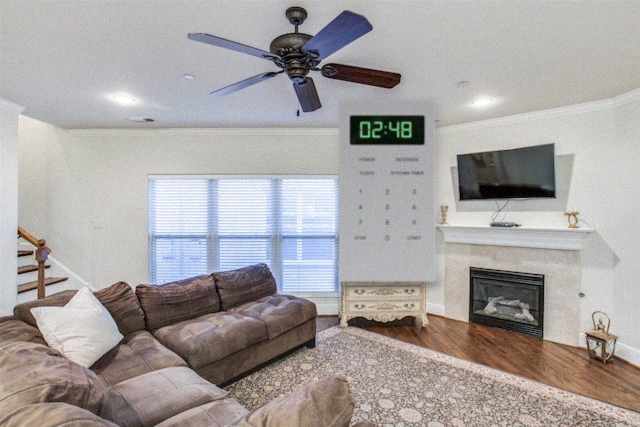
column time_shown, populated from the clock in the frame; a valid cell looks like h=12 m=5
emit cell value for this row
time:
h=2 m=48
